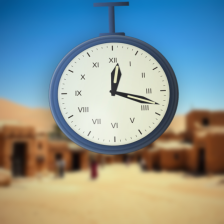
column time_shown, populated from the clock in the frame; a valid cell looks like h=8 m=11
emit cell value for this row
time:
h=12 m=18
